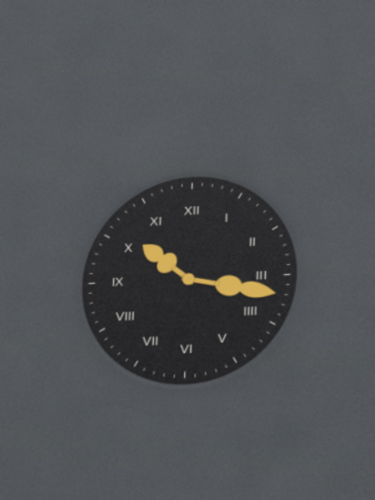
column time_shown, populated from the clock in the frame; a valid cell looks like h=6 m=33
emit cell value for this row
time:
h=10 m=17
